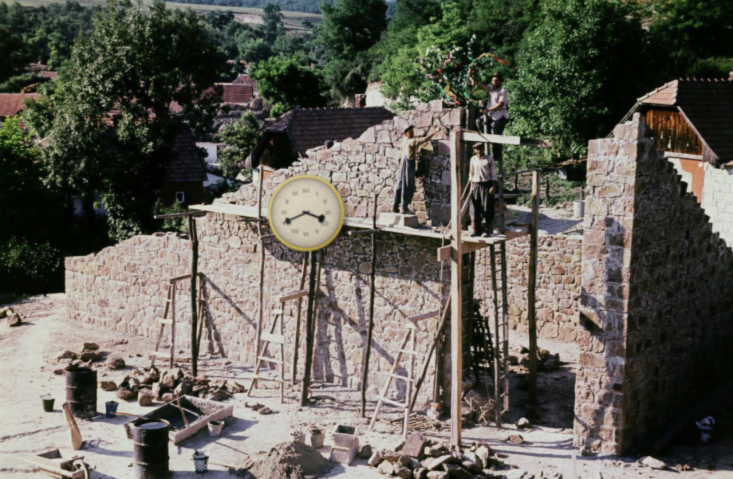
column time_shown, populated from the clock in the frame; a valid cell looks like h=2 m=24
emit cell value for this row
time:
h=3 m=41
